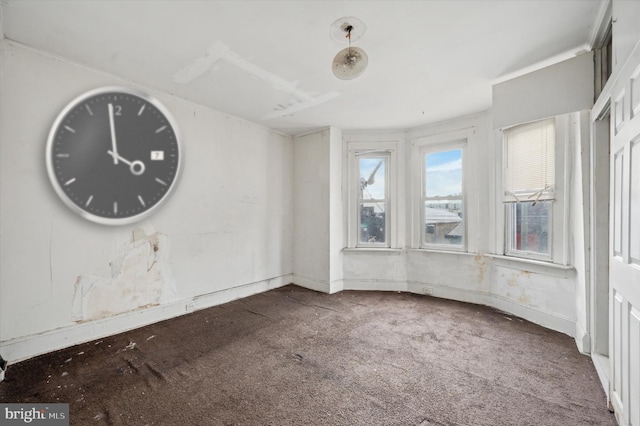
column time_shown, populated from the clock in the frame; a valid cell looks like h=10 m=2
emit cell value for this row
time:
h=3 m=59
